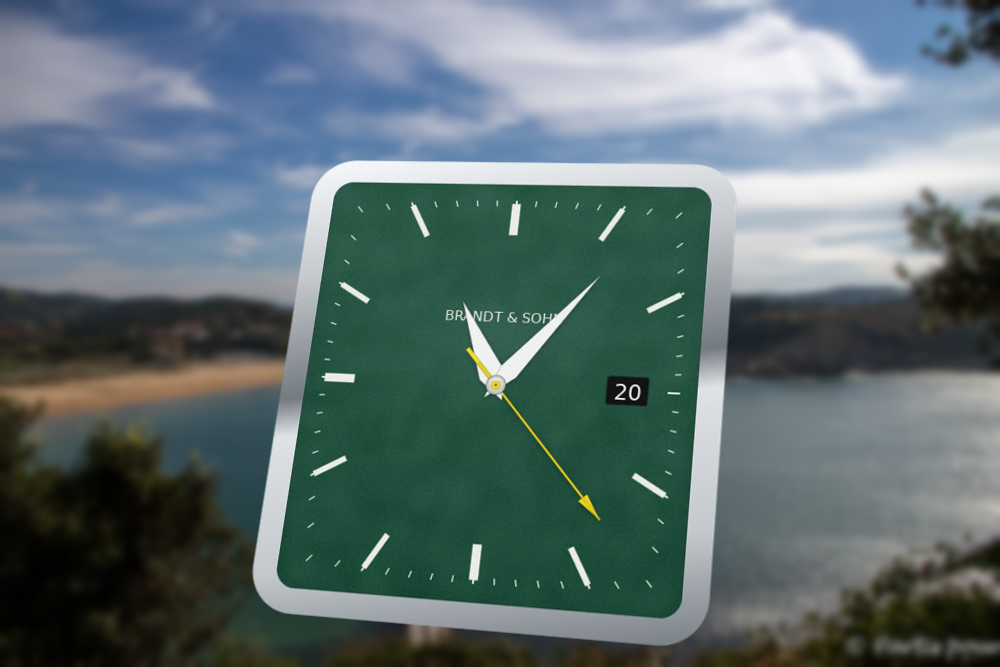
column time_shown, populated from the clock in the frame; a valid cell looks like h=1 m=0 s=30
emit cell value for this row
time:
h=11 m=6 s=23
